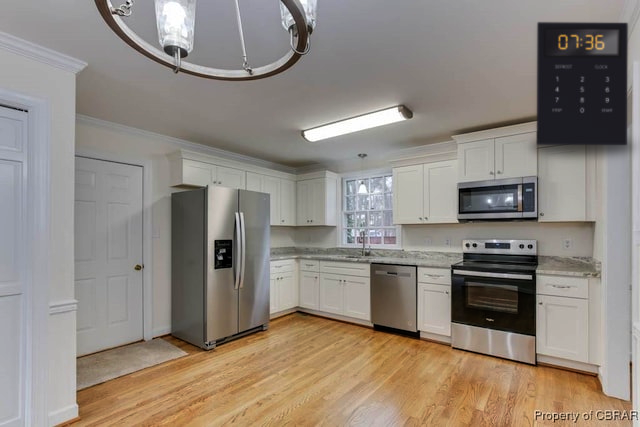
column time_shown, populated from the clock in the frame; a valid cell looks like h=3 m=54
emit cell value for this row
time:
h=7 m=36
